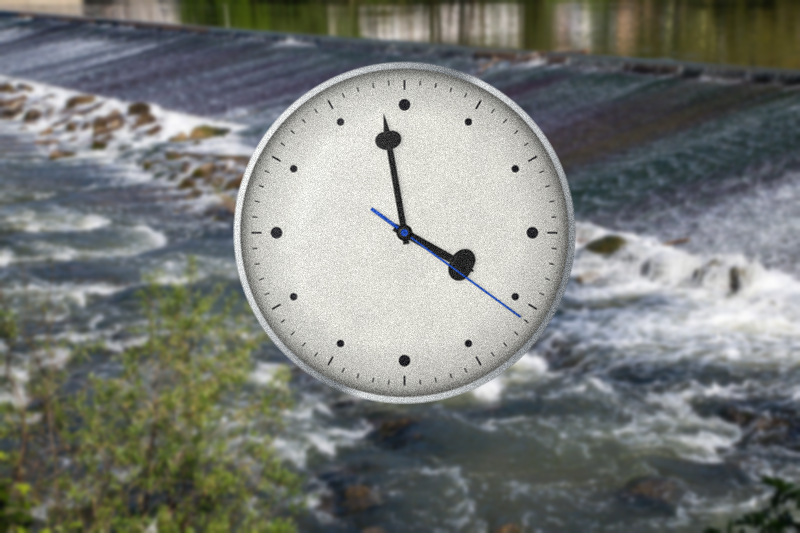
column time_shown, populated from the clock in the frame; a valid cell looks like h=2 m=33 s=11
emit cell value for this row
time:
h=3 m=58 s=21
